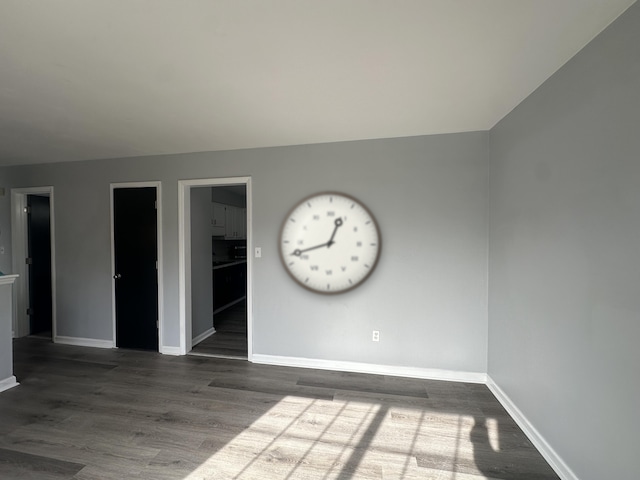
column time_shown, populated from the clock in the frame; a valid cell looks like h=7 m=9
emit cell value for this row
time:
h=12 m=42
